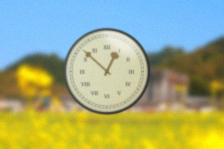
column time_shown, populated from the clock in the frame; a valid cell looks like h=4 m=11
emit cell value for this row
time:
h=12 m=52
